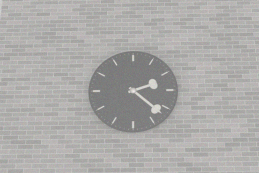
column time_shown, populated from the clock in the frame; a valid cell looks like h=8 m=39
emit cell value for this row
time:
h=2 m=22
